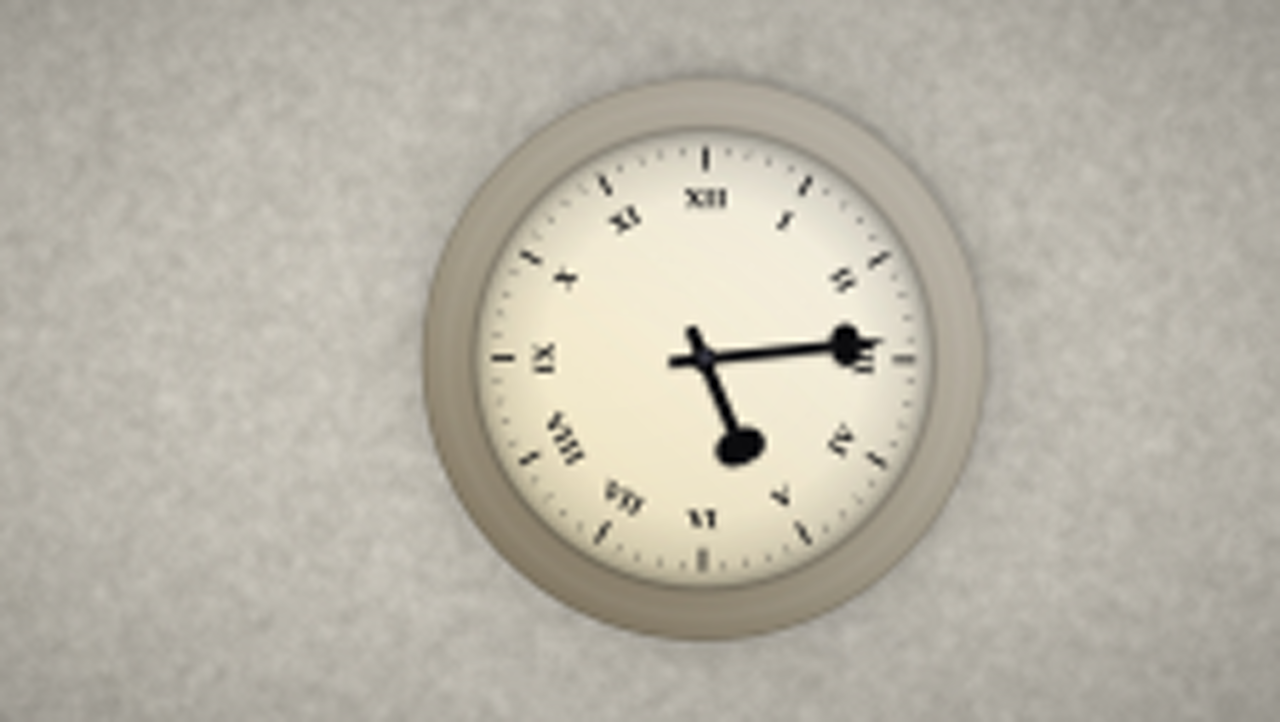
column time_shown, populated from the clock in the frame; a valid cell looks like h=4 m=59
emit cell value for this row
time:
h=5 m=14
